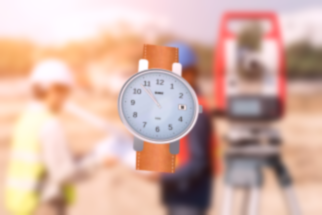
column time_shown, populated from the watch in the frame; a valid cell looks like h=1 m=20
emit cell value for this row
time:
h=10 m=53
